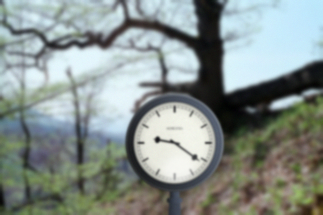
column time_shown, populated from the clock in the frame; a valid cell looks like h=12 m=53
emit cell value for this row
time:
h=9 m=21
